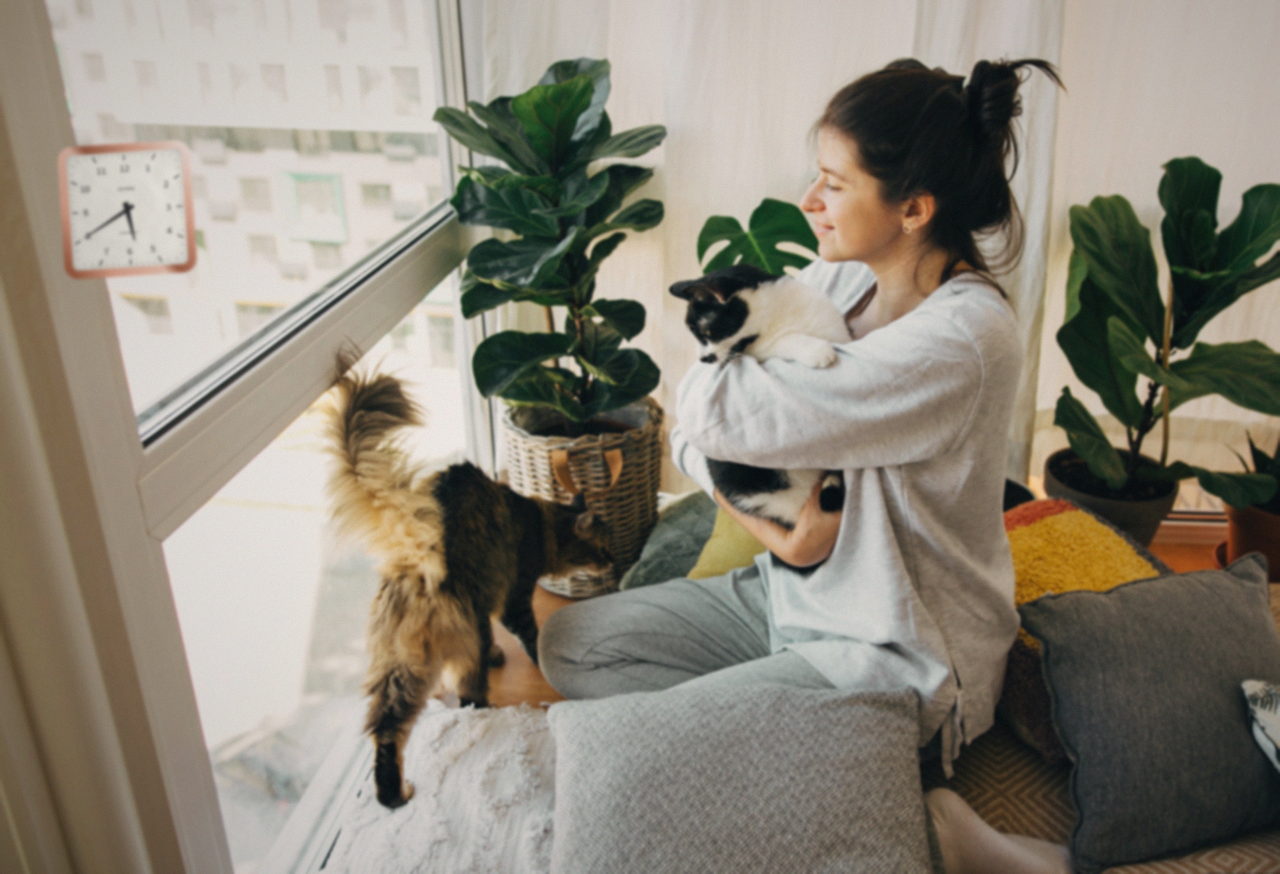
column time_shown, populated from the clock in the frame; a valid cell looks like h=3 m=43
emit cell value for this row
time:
h=5 m=40
